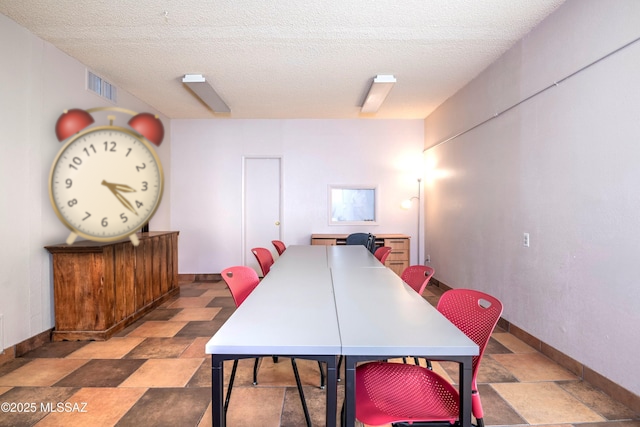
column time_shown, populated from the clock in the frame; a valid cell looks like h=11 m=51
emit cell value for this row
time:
h=3 m=22
